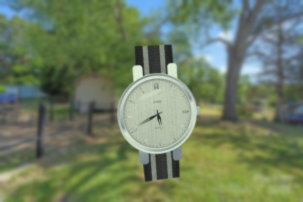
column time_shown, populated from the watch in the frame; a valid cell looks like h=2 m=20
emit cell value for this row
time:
h=5 m=41
